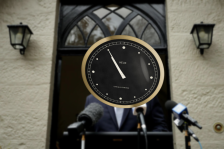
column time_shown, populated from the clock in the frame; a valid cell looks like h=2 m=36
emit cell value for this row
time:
h=10 m=55
